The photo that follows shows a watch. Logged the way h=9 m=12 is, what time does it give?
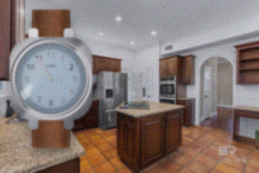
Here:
h=10 m=54
